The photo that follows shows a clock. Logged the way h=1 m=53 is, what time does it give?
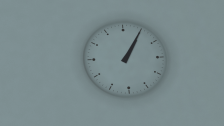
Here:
h=1 m=5
